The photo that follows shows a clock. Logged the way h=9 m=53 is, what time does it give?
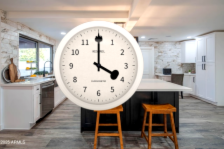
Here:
h=4 m=0
